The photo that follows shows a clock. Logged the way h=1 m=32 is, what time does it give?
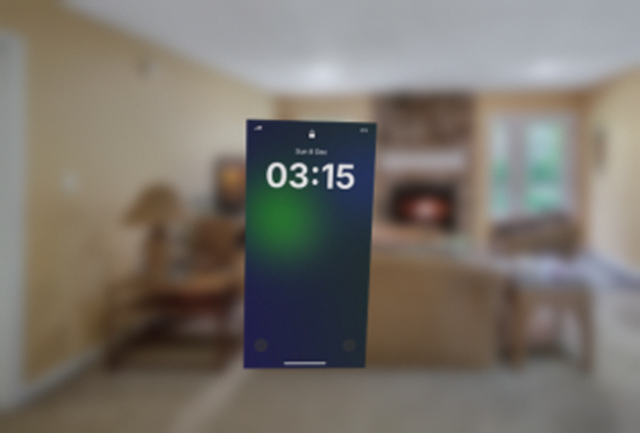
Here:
h=3 m=15
